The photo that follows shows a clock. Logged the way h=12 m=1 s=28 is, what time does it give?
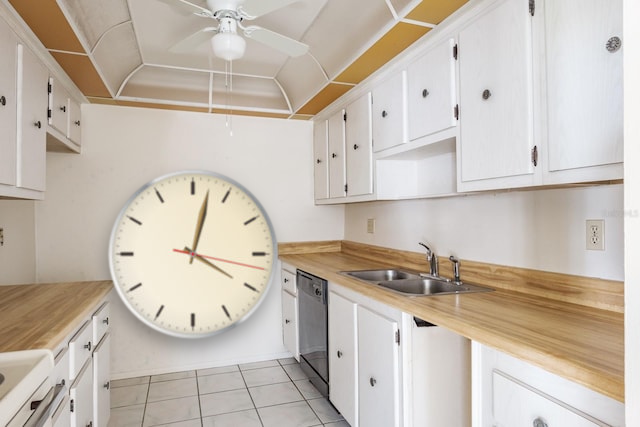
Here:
h=4 m=2 s=17
